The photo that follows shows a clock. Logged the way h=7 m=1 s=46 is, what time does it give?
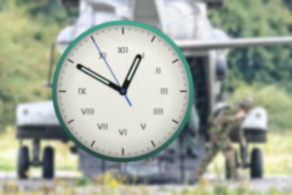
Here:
h=12 m=49 s=55
